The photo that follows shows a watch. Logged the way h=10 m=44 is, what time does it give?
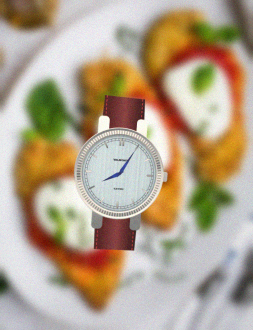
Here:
h=8 m=5
